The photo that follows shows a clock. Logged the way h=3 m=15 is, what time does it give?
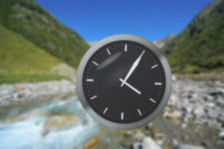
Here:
h=4 m=5
